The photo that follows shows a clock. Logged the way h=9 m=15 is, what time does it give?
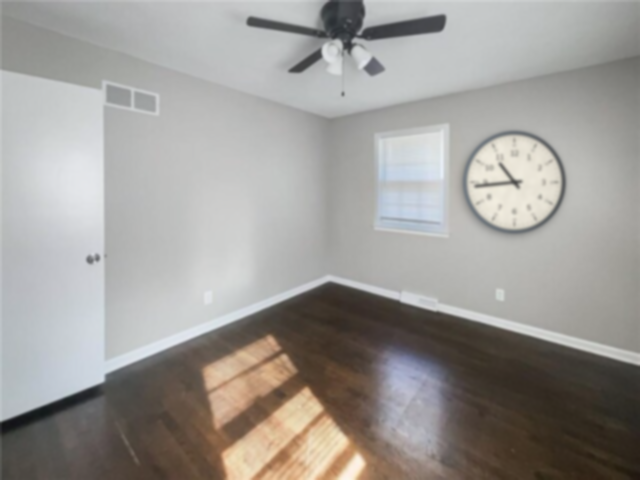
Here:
h=10 m=44
